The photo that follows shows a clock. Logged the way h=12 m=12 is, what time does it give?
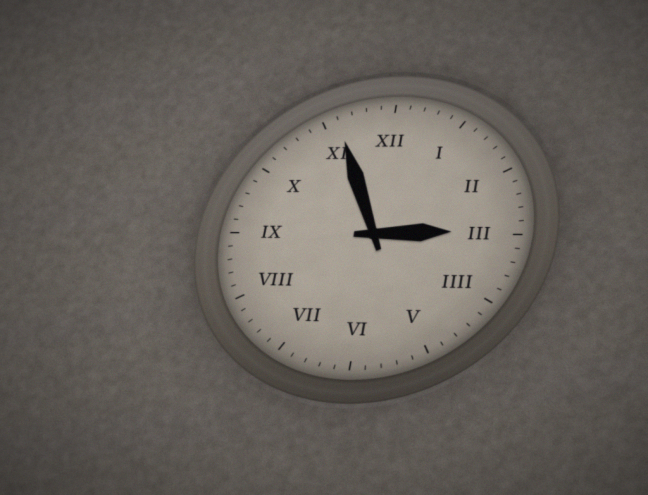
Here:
h=2 m=56
